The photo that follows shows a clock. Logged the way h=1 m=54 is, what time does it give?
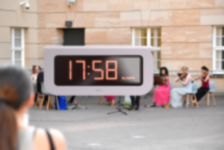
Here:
h=17 m=58
